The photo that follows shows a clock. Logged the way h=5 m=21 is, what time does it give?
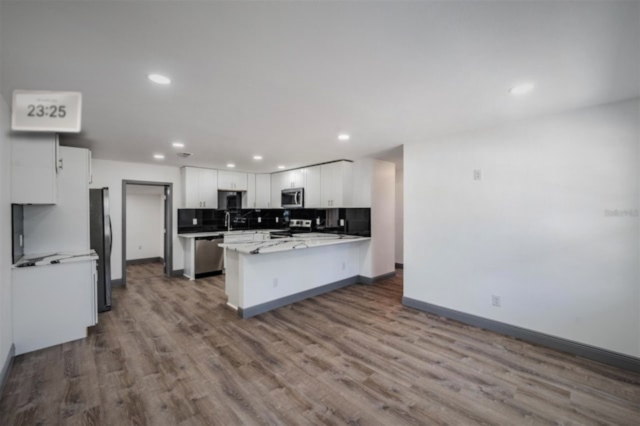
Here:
h=23 m=25
